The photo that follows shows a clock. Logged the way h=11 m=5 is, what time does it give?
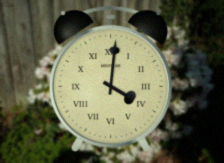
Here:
h=4 m=1
